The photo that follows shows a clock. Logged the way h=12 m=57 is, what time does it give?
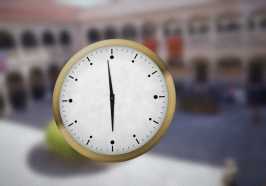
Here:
h=5 m=59
